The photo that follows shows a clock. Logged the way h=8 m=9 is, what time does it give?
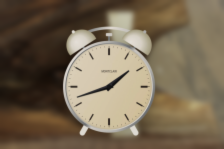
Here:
h=1 m=42
